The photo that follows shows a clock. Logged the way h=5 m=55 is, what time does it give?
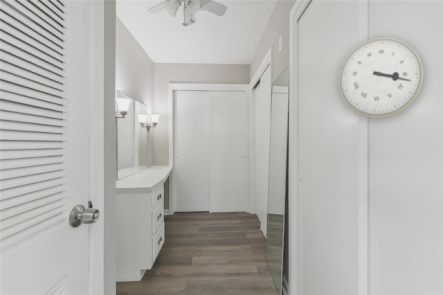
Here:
h=3 m=17
